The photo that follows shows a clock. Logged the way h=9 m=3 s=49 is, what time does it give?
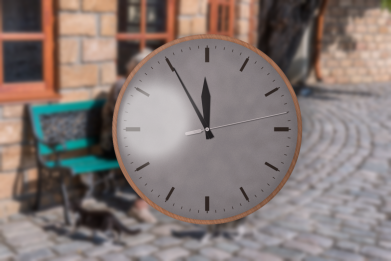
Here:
h=11 m=55 s=13
